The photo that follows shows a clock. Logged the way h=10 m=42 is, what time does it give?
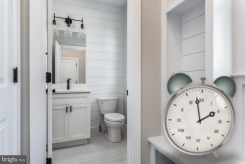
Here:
h=1 m=58
